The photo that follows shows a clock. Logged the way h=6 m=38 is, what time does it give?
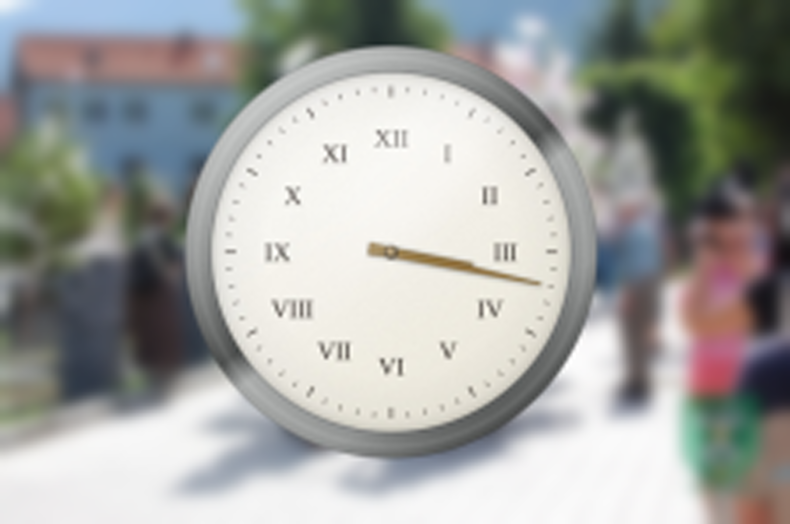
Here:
h=3 m=17
